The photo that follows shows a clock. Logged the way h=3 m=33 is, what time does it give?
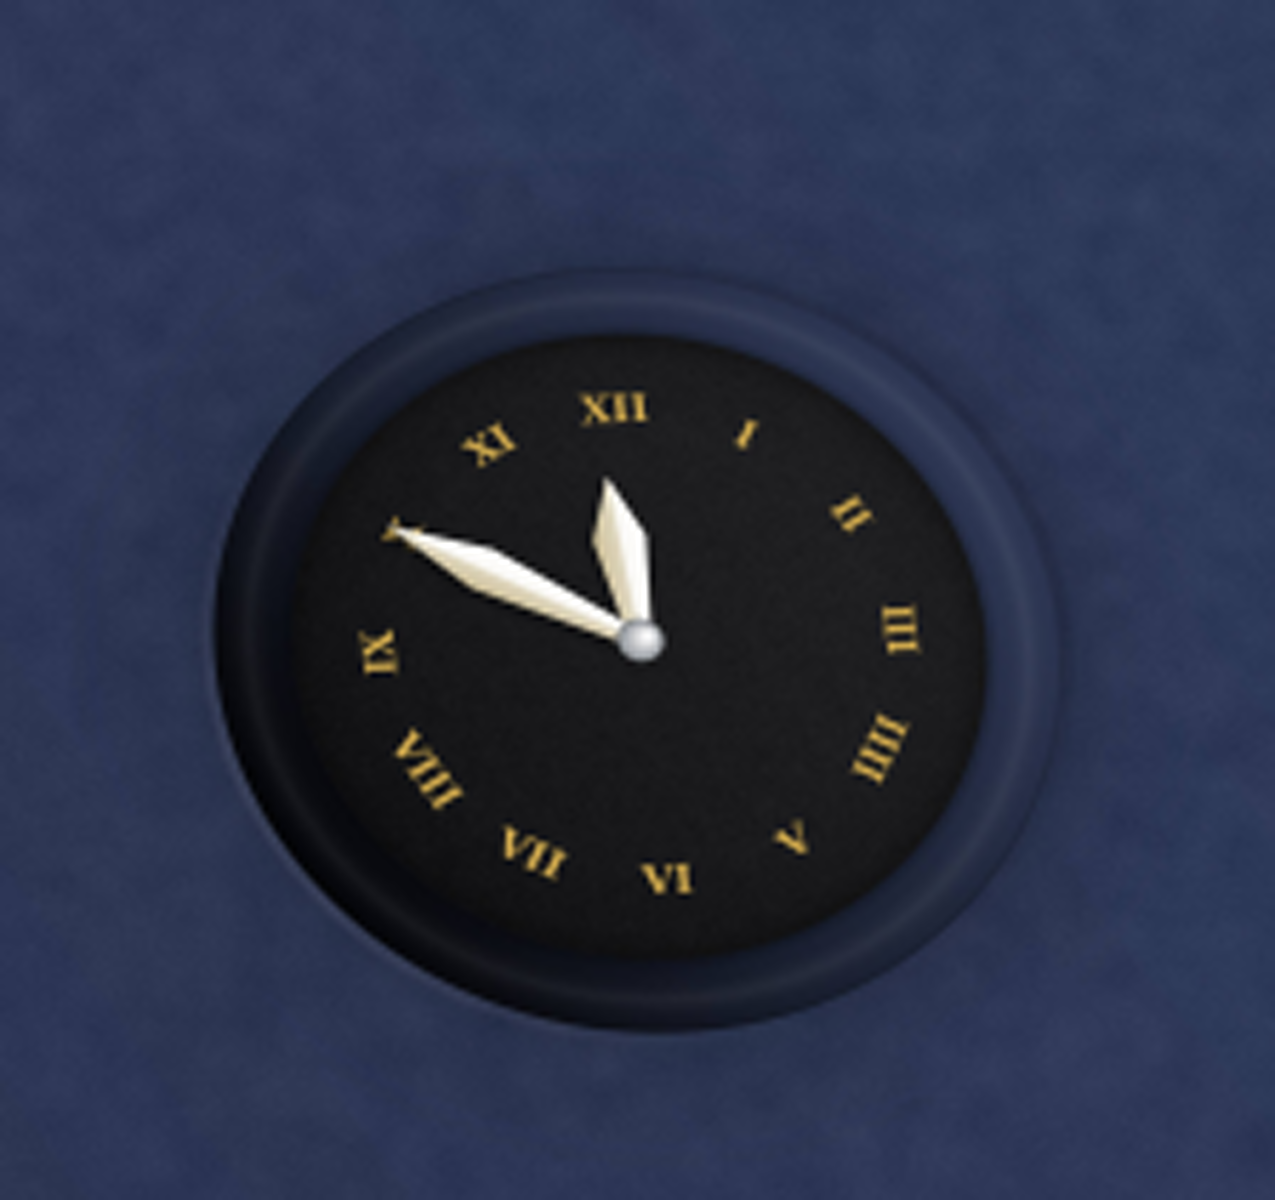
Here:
h=11 m=50
